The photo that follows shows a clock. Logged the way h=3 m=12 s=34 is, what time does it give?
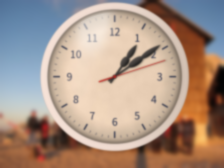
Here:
h=1 m=9 s=12
